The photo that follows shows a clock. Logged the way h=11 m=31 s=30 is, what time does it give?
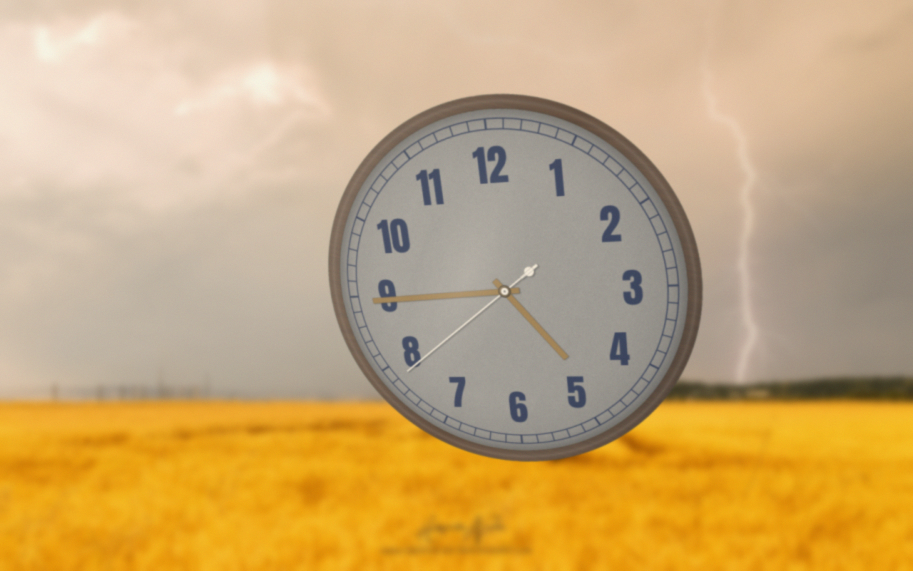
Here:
h=4 m=44 s=39
